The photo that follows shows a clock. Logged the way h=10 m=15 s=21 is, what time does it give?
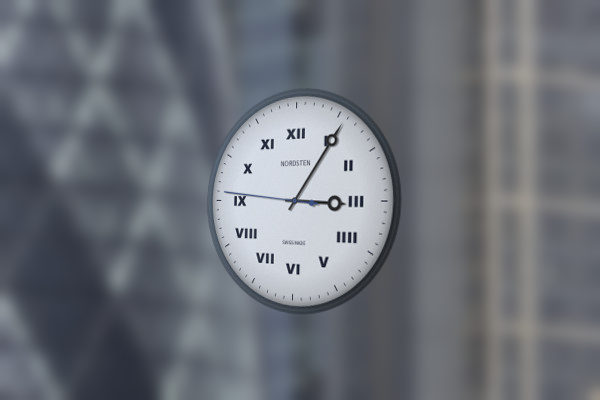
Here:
h=3 m=5 s=46
